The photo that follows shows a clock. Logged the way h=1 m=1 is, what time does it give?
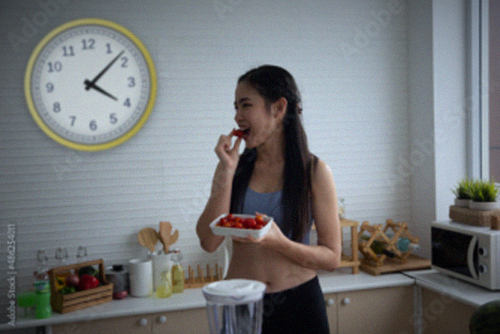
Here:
h=4 m=8
